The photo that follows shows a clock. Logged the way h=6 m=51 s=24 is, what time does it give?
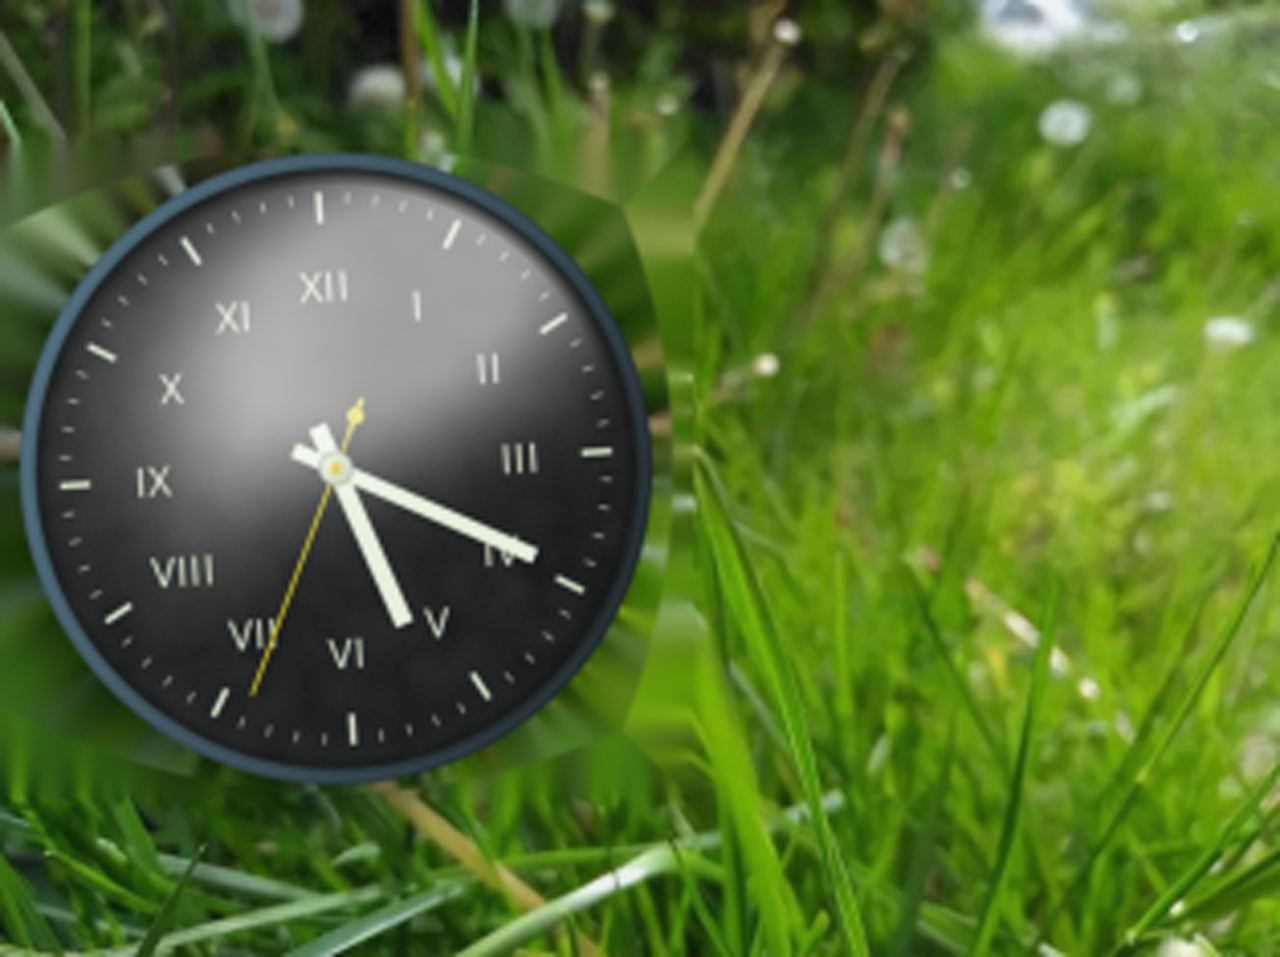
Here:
h=5 m=19 s=34
